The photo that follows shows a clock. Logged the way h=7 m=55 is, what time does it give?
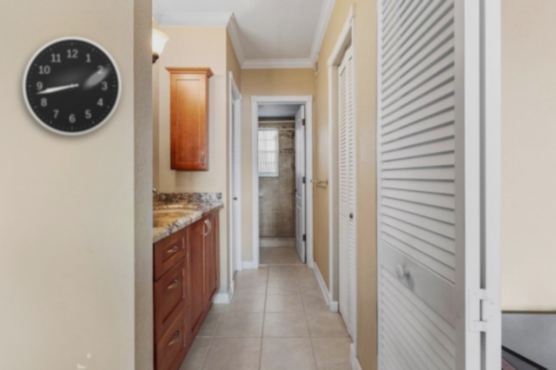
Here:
h=8 m=43
